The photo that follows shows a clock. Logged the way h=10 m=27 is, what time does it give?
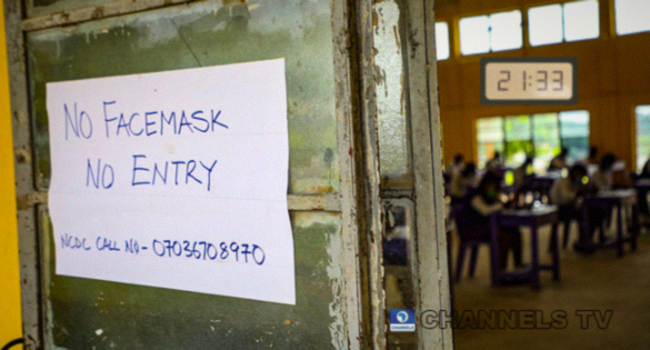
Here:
h=21 m=33
